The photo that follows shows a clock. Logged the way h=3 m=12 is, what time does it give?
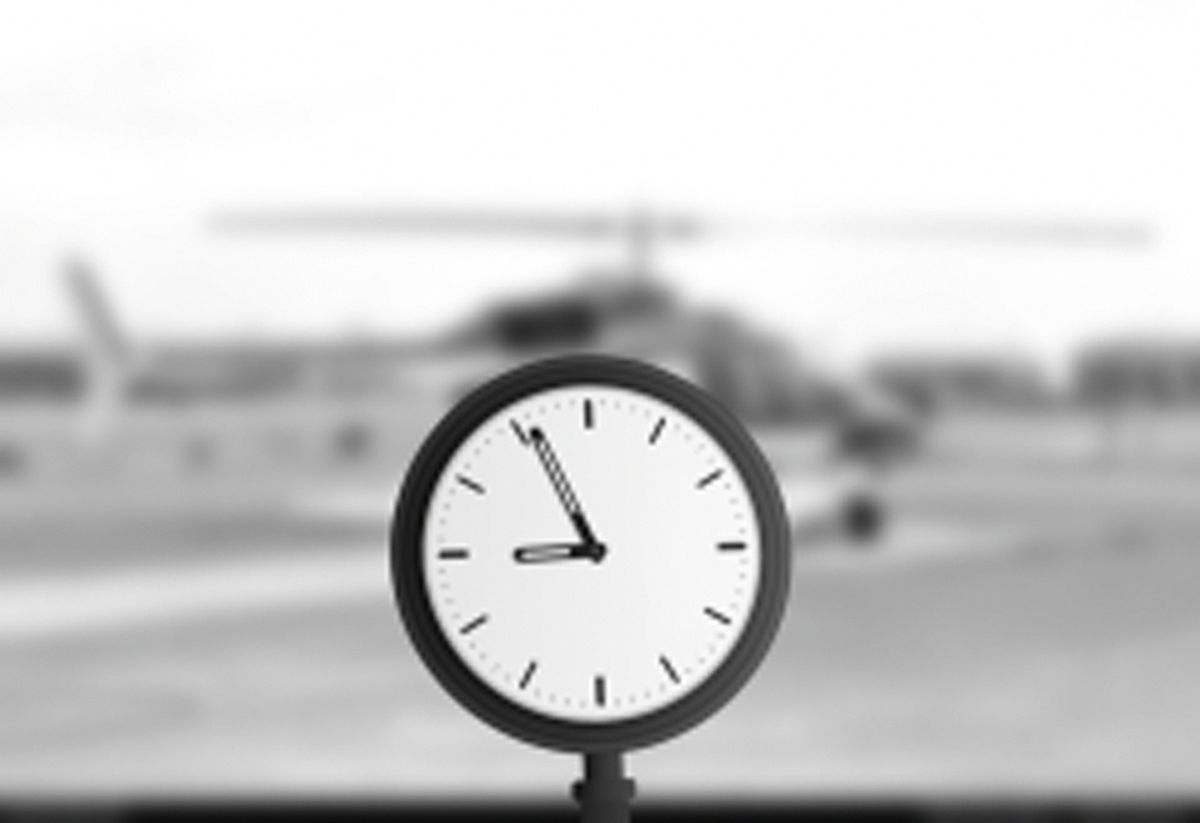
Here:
h=8 m=56
